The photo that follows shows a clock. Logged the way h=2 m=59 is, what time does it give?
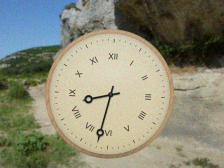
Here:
h=8 m=32
